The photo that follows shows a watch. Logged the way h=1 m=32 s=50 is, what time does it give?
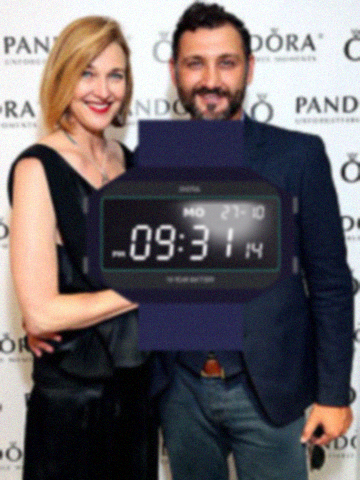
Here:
h=9 m=31 s=14
